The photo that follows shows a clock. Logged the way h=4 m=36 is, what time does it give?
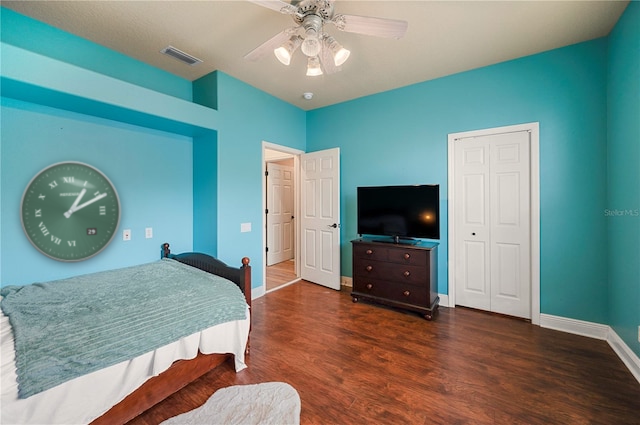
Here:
h=1 m=11
